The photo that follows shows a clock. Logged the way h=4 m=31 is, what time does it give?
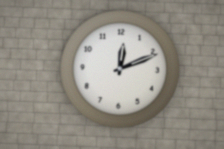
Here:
h=12 m=11
